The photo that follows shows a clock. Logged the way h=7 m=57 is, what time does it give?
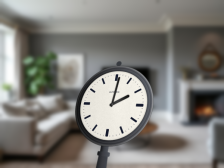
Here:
h=2 m=1
